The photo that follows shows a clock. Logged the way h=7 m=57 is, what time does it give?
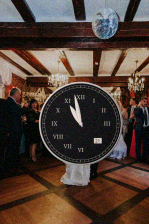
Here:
h=10 m=58
